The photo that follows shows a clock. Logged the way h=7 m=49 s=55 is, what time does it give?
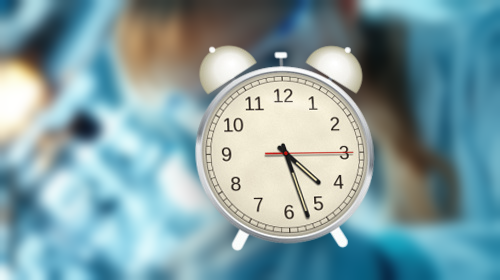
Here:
h=4 m=27 s=15
